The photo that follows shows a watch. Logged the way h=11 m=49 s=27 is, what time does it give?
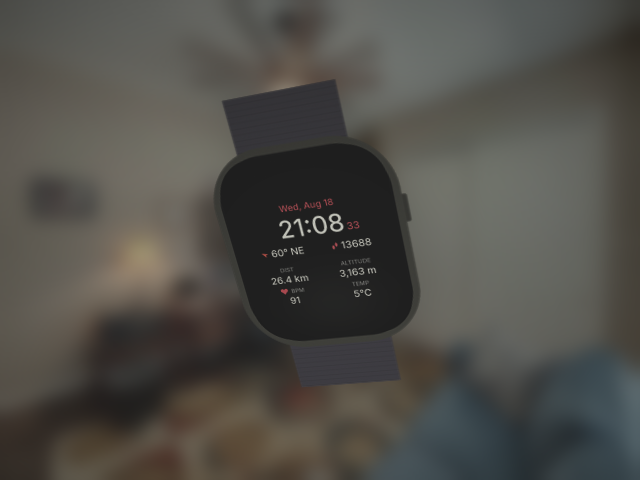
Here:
h=21 m=8 s=33
